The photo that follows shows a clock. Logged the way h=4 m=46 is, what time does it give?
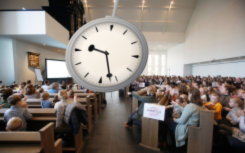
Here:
h=9 m=27
